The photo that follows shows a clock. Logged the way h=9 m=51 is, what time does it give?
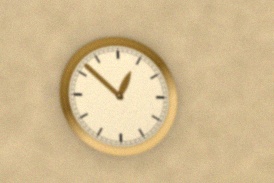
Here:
h=12 m=52
